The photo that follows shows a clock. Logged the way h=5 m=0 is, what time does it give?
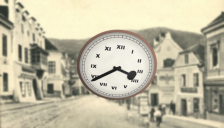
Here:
h=3 m=39
